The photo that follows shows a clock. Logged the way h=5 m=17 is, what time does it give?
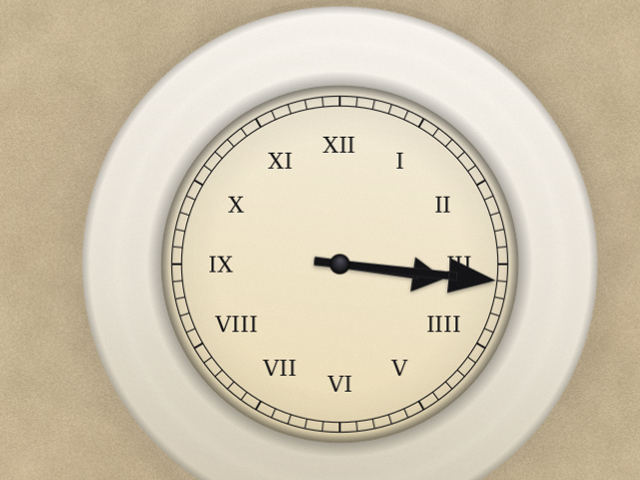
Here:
h=3 m=16
